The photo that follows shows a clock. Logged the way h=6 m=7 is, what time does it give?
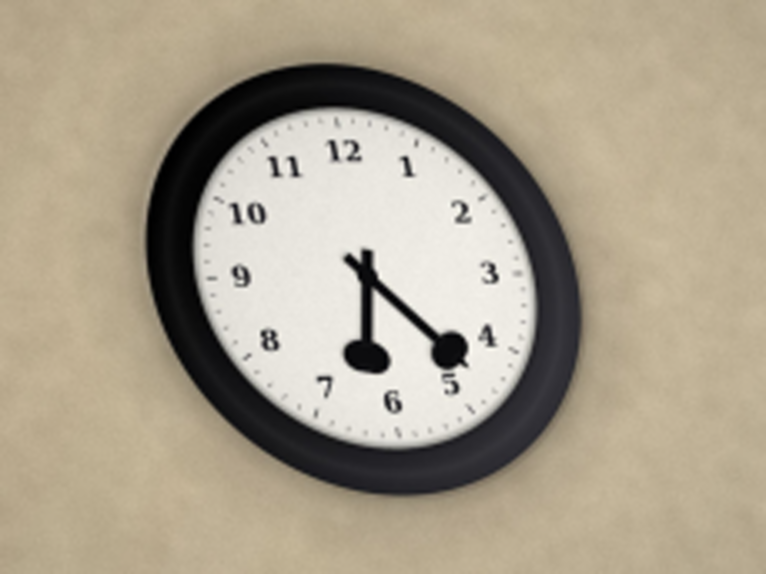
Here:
h=6 m=23
